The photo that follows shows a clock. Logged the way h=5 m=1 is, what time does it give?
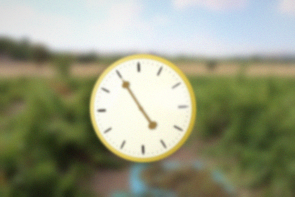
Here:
h=4 m=55
